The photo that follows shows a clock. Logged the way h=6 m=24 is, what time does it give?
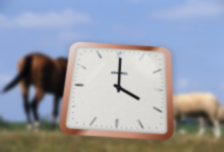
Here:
h=4 m=0
